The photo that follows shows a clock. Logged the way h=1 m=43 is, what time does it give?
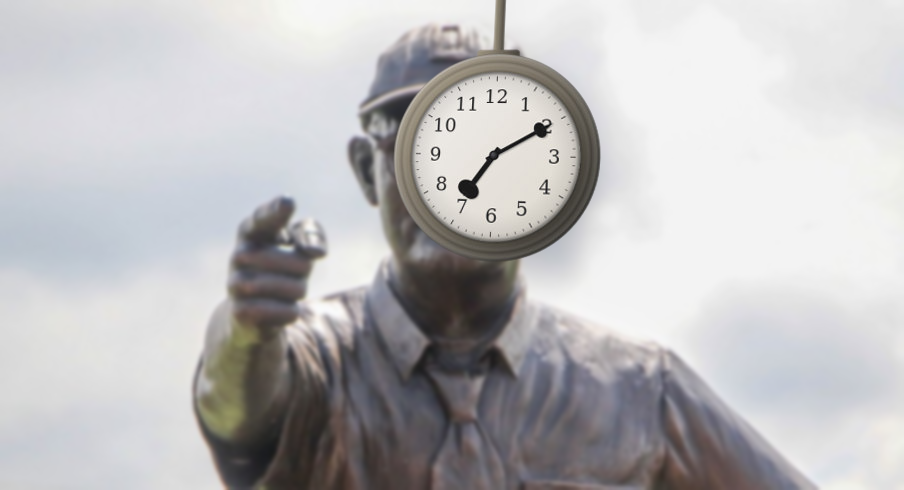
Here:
h=7 m=10
